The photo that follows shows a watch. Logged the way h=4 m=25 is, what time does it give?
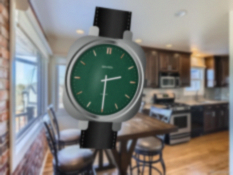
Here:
h=2 m=30
